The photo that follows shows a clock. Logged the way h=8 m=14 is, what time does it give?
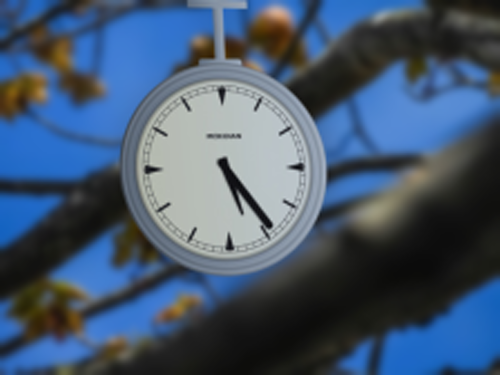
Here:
h=5 m=24
